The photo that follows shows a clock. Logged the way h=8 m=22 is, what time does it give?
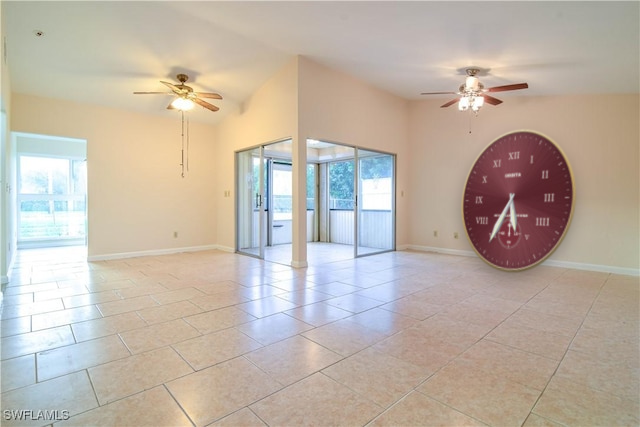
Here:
h=5 m=35
